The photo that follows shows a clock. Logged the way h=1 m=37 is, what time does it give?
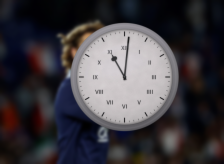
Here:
h=11 m=1
